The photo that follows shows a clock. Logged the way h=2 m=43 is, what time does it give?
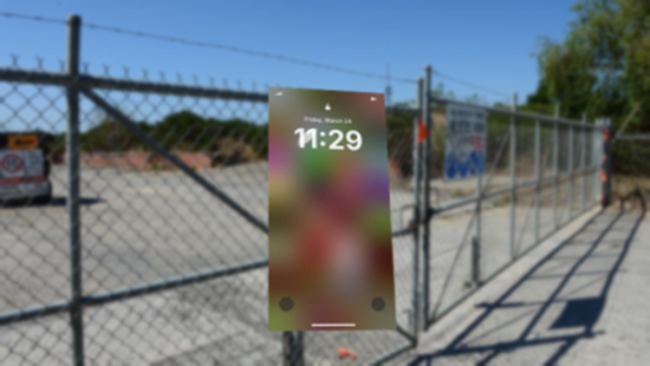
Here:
h=11 m=29
